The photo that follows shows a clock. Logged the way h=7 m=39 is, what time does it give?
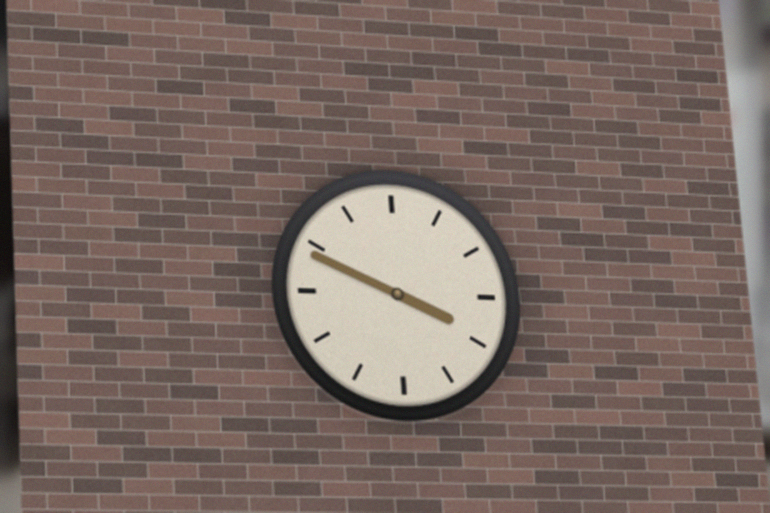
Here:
h=3 m=49
